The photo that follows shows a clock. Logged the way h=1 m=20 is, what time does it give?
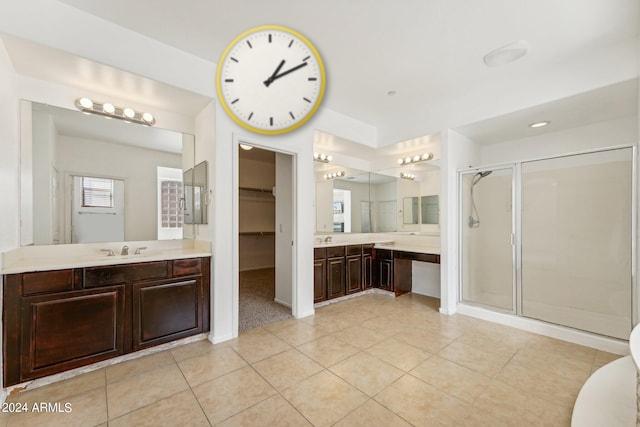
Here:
h=1 m=11
